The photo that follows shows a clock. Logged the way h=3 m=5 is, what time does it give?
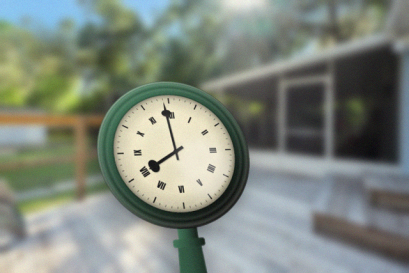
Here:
h=7 m=59
